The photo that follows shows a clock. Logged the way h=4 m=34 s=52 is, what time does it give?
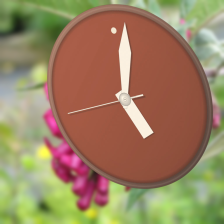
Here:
h=5 m=1 s=43
